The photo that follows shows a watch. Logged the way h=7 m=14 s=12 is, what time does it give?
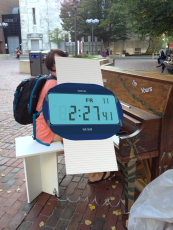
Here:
h=2 m=27 s=41
